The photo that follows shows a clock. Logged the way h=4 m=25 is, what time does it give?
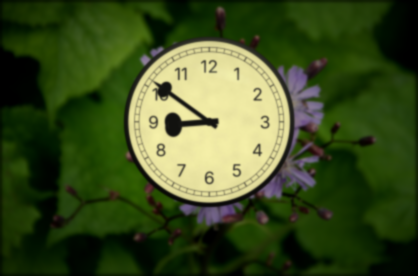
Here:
h=8 m=51
